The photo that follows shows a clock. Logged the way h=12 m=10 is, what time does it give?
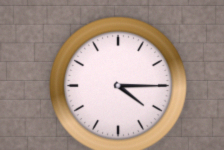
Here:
h=4 m=15
